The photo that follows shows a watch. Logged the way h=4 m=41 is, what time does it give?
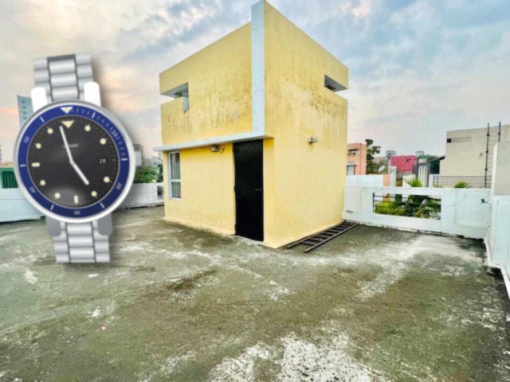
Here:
h=4 m=58
